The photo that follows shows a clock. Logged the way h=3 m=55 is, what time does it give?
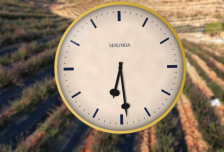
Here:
h=6 m=29
